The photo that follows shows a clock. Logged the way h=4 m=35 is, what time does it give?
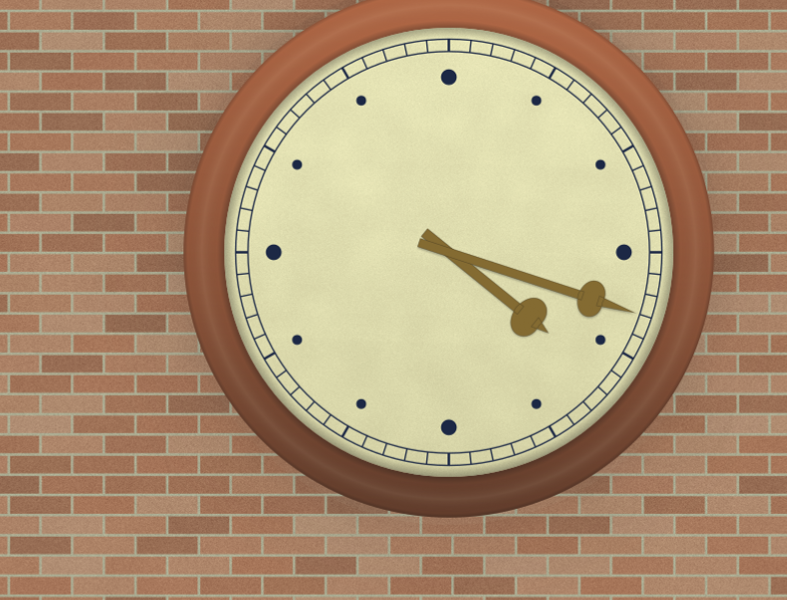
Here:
h=4 m=18
